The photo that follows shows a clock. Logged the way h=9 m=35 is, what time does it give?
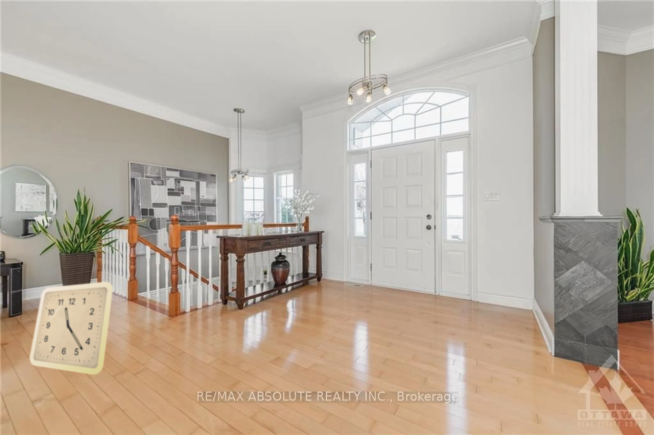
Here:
h=11 m=23
